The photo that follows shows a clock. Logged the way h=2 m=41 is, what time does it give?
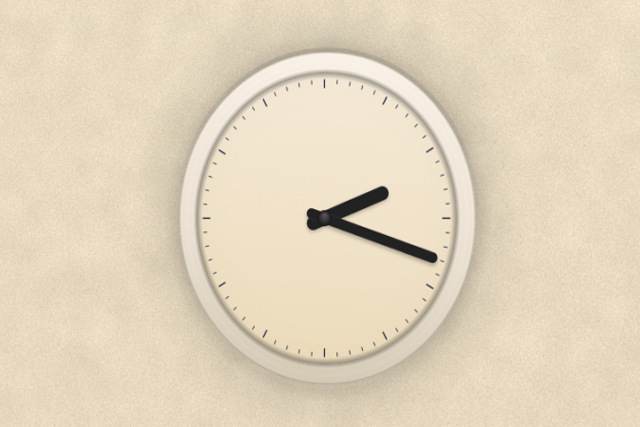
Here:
h=2 m=18
